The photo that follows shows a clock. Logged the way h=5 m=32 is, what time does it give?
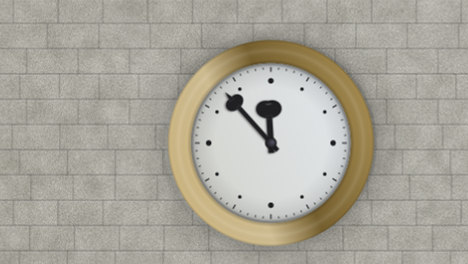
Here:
h=11 m=53
